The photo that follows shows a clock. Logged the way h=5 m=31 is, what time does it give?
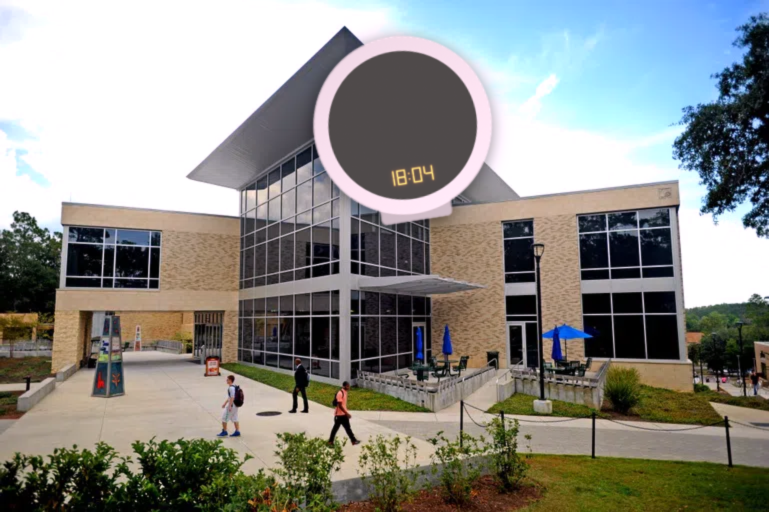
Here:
h=18 m=4
